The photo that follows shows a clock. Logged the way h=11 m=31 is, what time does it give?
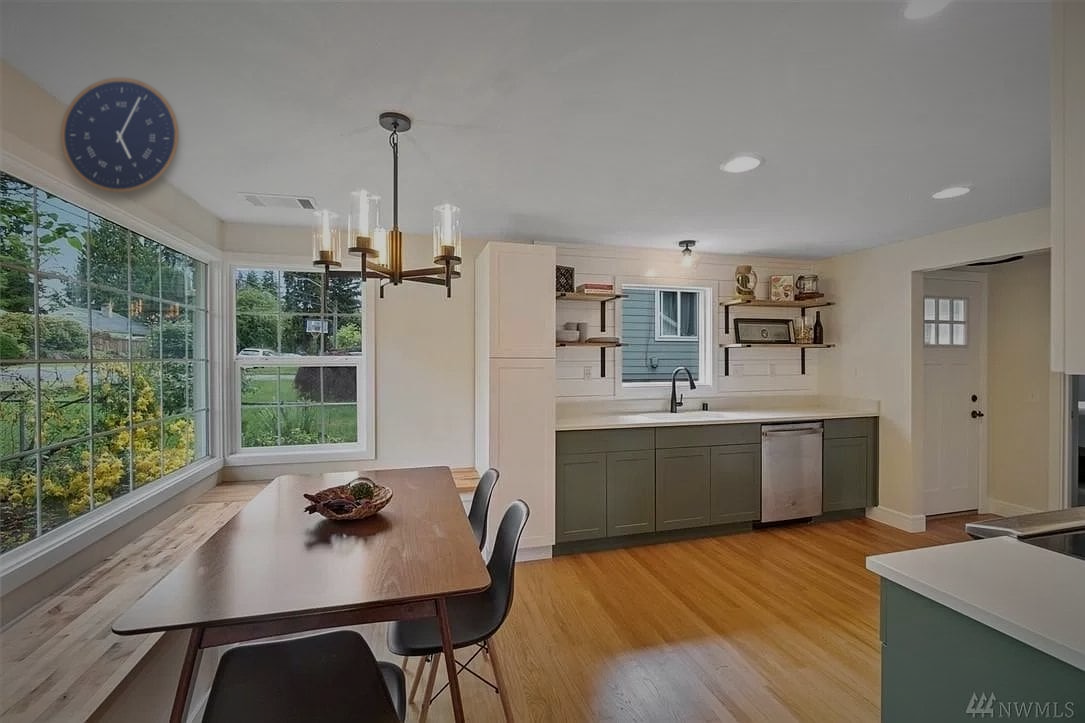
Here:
h=5 m=4
